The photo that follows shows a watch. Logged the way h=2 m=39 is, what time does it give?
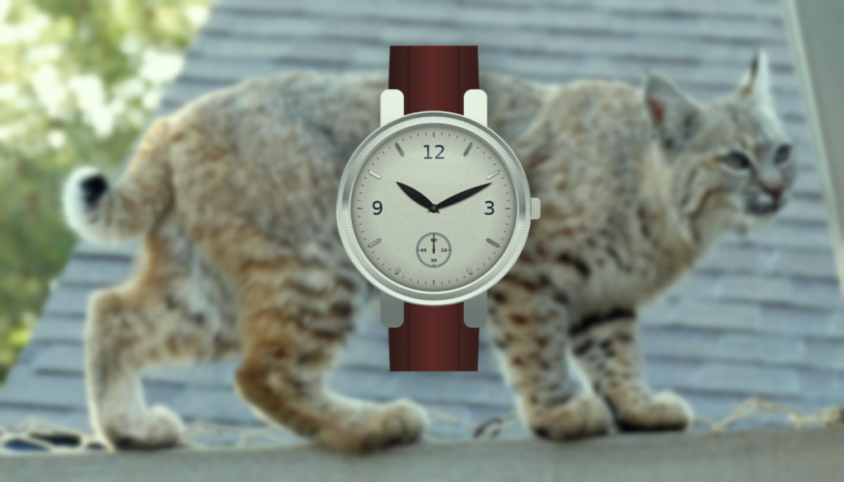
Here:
h=10 m=11
